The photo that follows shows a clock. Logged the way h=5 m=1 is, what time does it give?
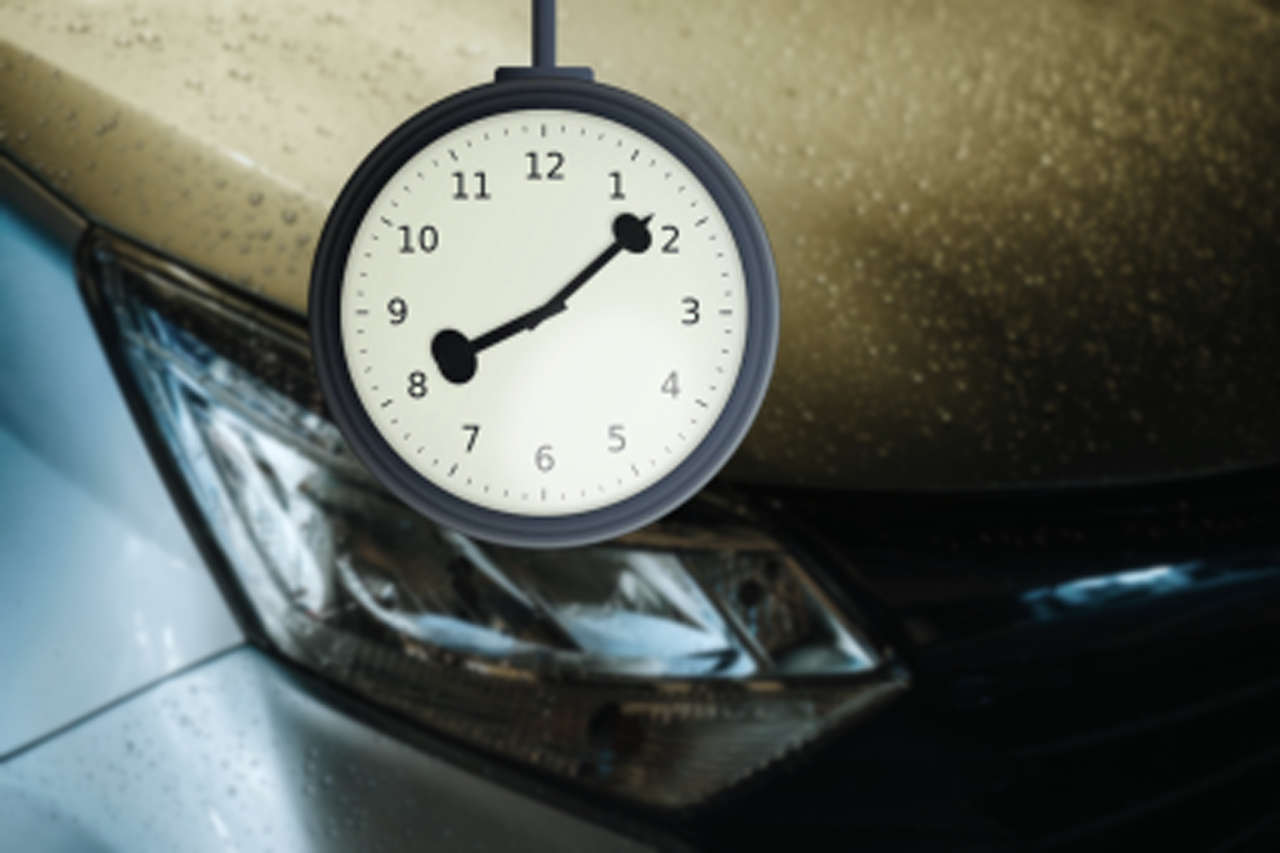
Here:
h=8 m=8
